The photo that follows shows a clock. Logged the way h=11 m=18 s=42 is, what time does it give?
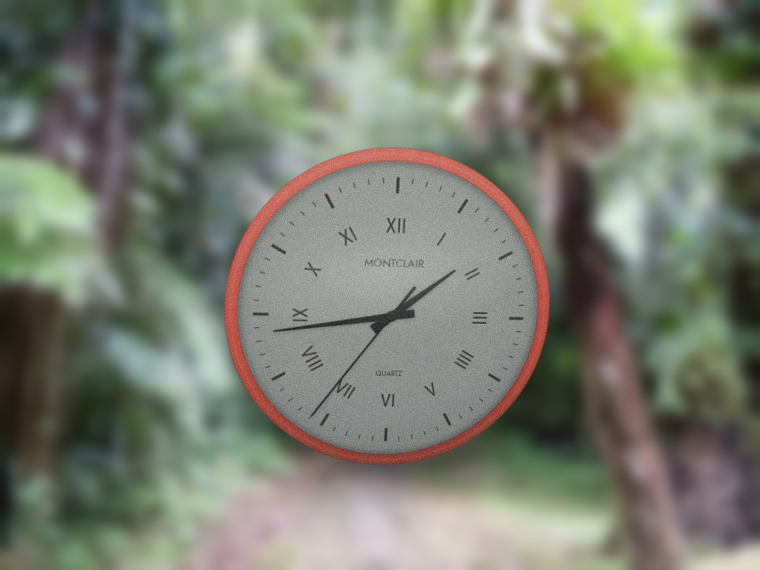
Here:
h=1 m=43 s=36
